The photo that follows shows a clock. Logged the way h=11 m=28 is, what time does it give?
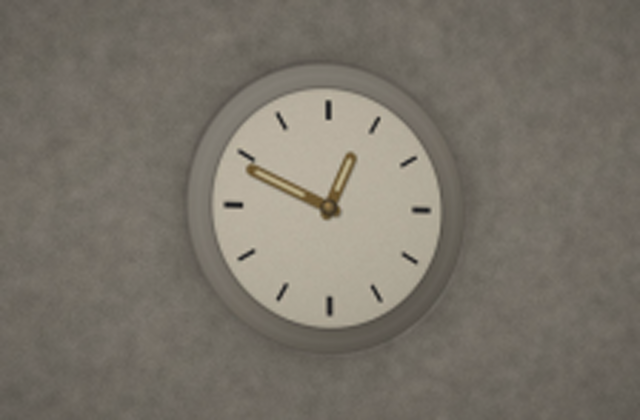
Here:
h=12 m=49
